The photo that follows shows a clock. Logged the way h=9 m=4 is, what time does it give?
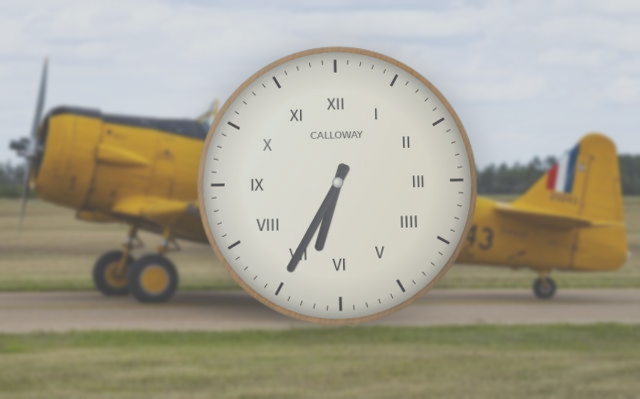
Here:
h=6 m=35
